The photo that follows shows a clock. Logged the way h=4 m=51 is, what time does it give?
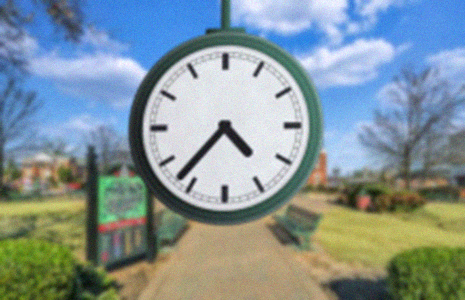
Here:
h=4 m=37
